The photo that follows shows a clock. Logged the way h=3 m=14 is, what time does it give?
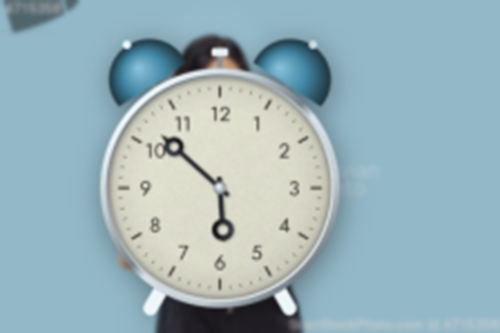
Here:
h=5 m=52
